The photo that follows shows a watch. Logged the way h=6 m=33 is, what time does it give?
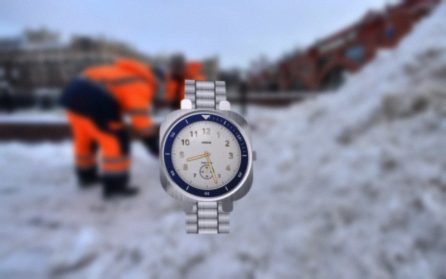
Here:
h=8 m=27
